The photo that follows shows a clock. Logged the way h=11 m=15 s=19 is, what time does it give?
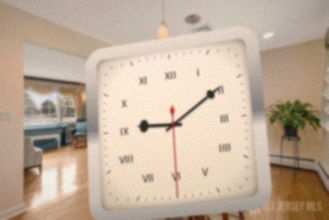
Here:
h=9 m=9 s=30
